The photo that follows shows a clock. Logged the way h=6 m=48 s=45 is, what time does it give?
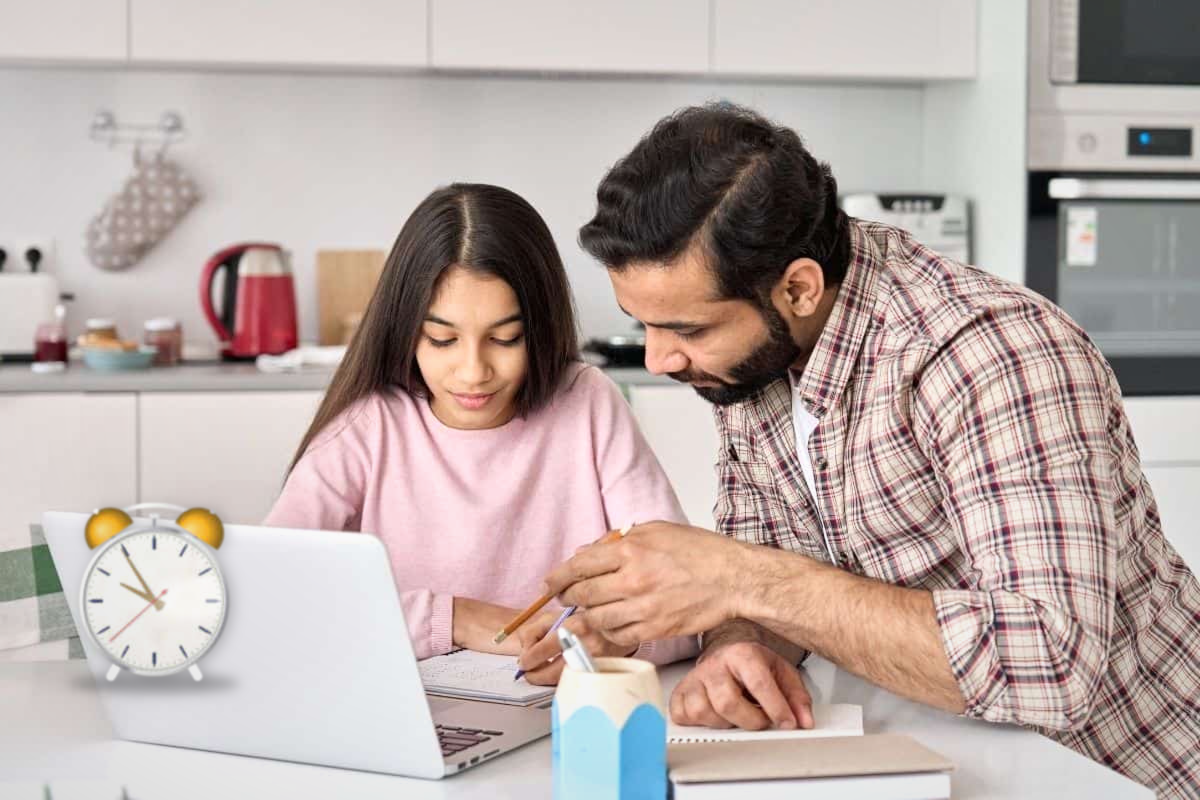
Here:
h=9 m=54 s=38
